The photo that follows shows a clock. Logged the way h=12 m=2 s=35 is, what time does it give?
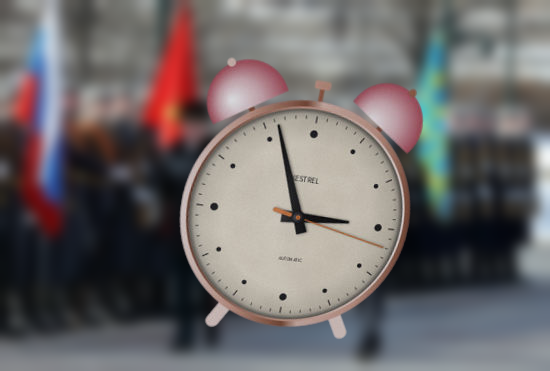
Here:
h=2 m=56 s=17
